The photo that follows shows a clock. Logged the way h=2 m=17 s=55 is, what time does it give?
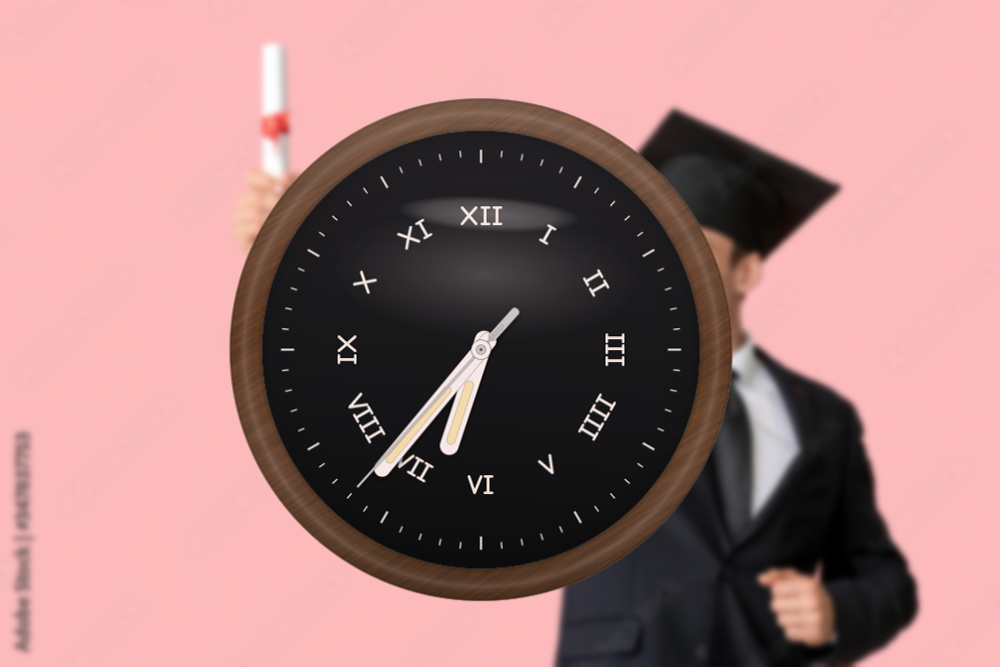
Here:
h=6 m=36 s=37
